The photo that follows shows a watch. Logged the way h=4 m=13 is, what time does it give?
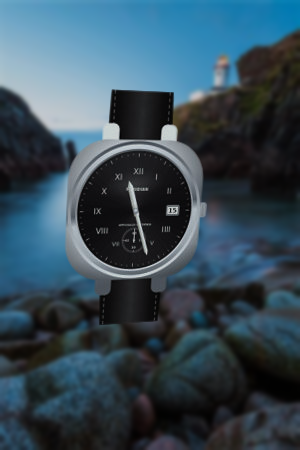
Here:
h=11 m=27
